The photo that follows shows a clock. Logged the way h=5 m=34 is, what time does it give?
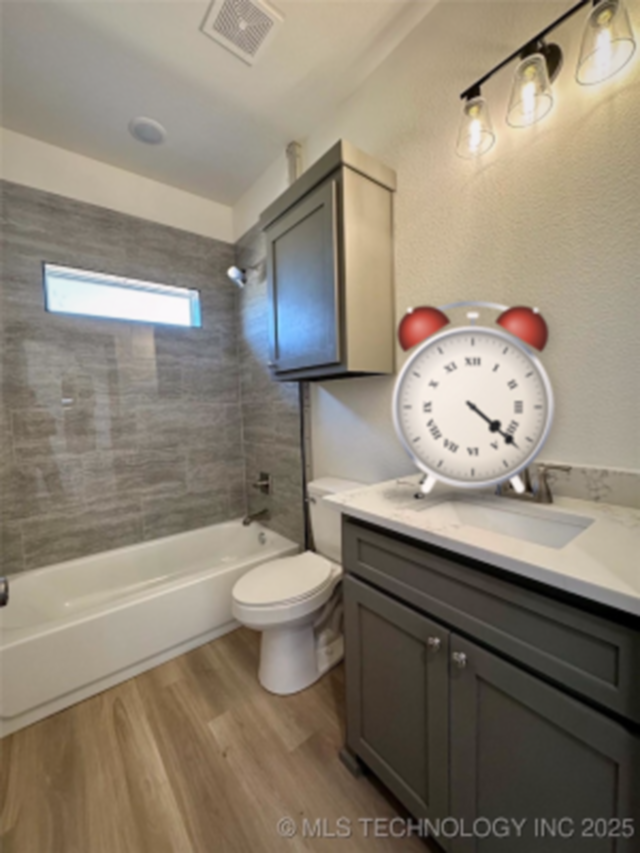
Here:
h=4 m=22
